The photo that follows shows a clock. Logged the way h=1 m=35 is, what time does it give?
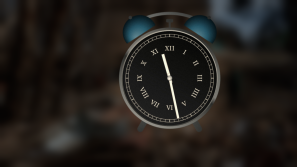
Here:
h=11 m=28
